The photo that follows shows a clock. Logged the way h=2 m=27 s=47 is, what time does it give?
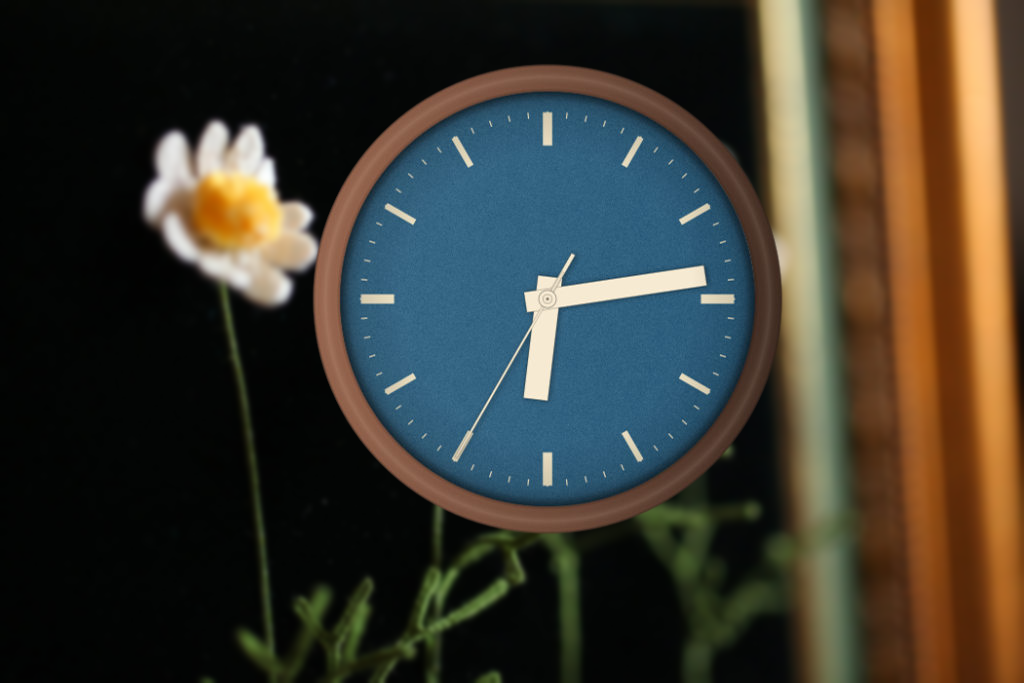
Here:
h=6 m=13 s=35
